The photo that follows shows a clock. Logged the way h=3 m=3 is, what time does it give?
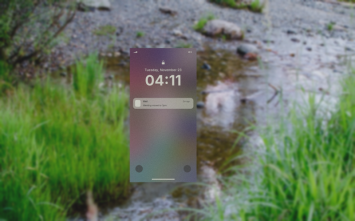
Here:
h=4 m=11
